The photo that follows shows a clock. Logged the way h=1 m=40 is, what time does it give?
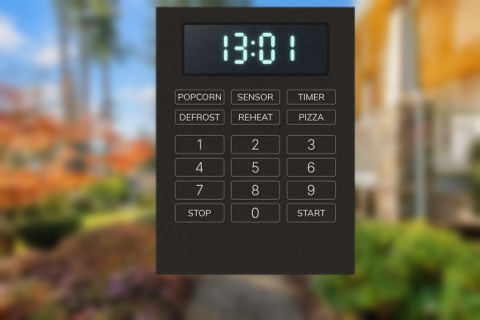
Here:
h=13 m=1
